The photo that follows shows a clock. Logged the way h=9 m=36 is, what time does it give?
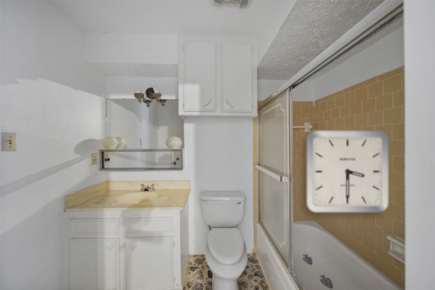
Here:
h=3 m=30
